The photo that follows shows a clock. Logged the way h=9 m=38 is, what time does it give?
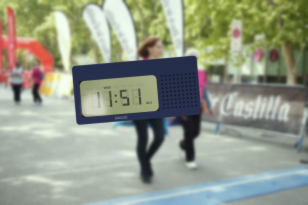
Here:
h=11 m=51
